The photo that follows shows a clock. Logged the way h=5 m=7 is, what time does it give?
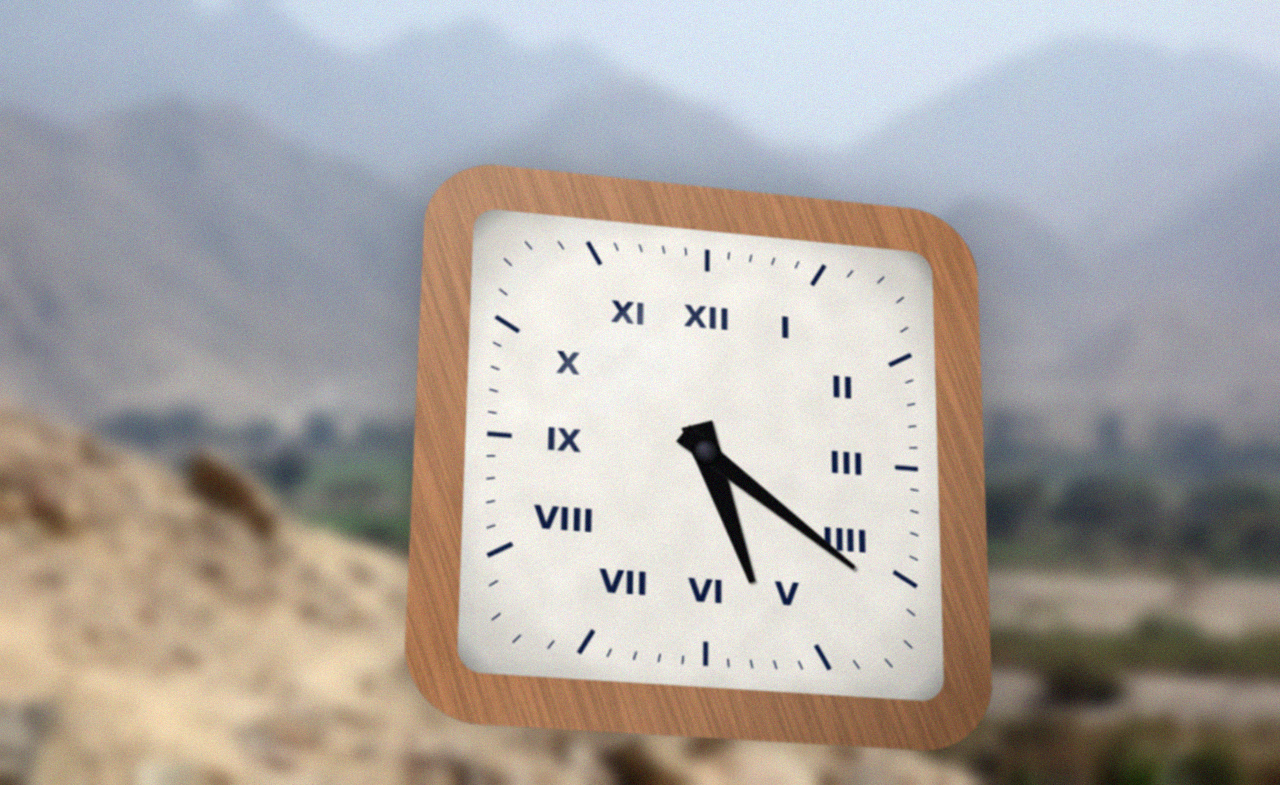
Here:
h=5 m=21
